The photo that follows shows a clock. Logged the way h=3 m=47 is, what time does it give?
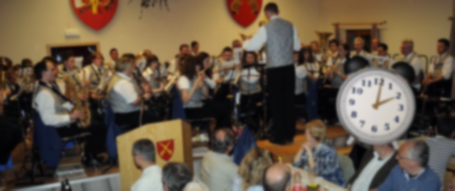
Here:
h=2 m=1
